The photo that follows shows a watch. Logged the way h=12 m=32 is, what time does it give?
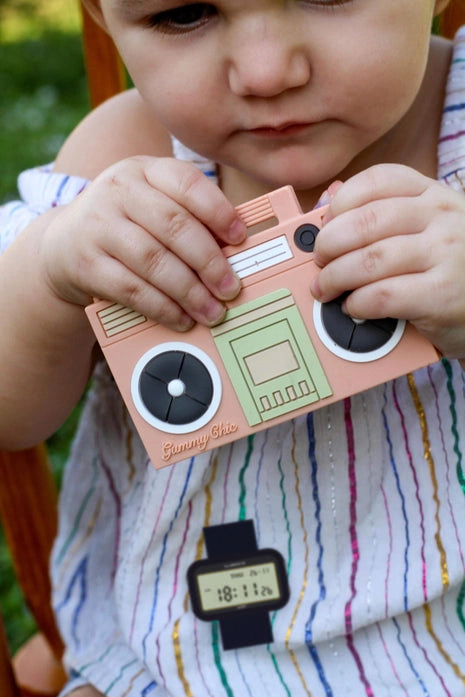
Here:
h=18 m=11
